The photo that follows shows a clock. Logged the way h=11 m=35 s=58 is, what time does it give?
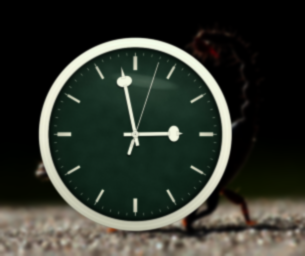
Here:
h=2 m=58 s=3
